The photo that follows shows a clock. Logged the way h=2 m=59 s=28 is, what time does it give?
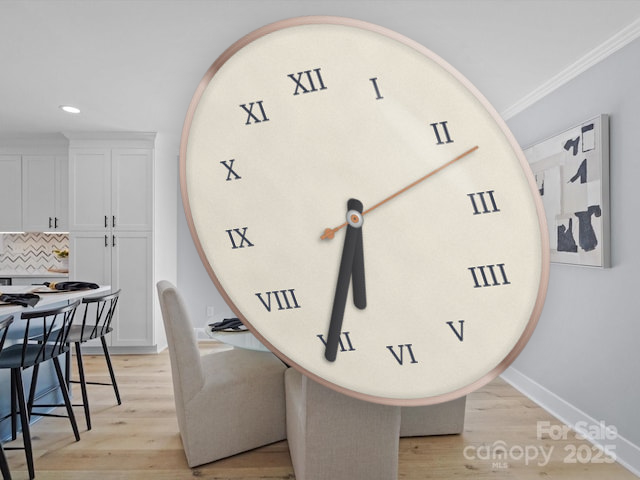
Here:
h=6 m=35 s=12
